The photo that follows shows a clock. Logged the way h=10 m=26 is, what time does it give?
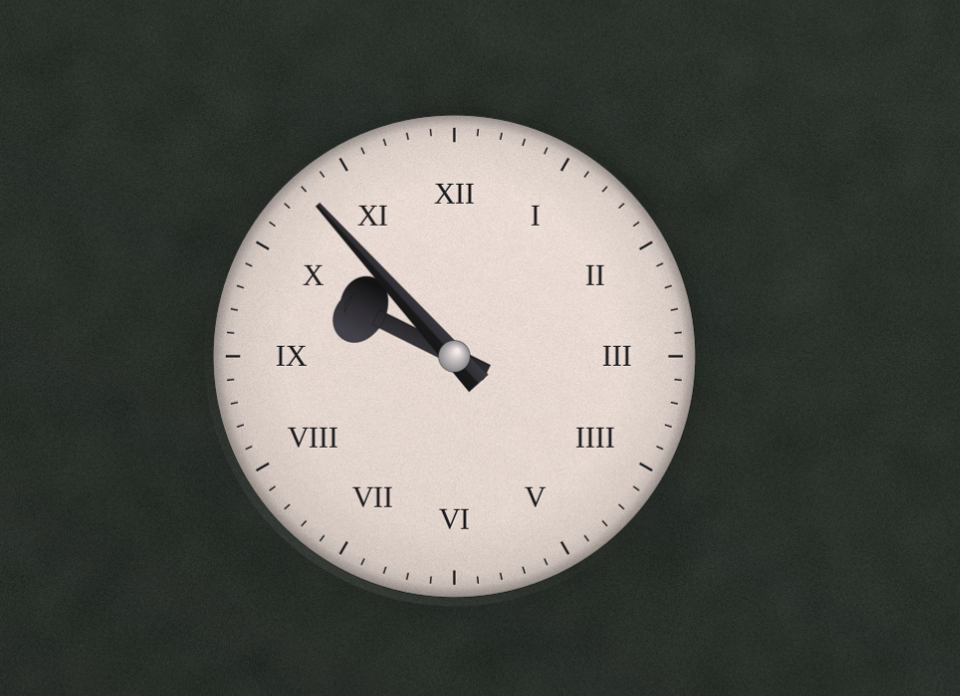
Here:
h=9 m=53
